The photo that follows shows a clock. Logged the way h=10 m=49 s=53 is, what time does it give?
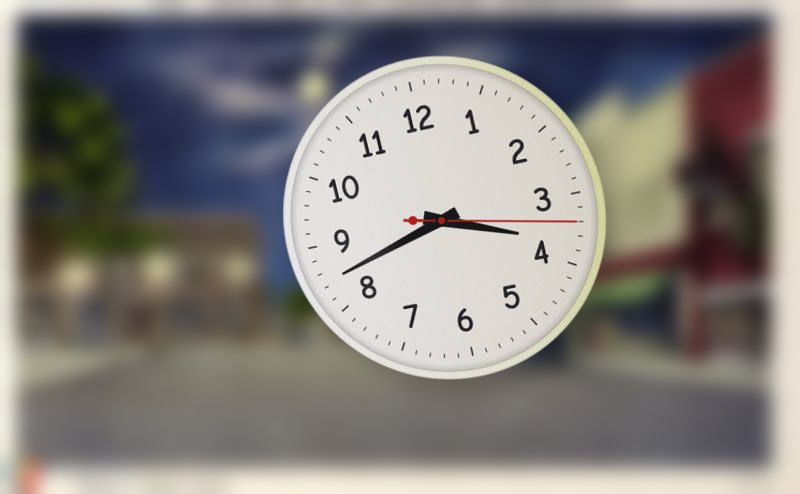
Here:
h=3 m=42 s=17
